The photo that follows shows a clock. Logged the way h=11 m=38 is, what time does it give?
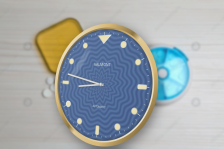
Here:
h=8 m=47
